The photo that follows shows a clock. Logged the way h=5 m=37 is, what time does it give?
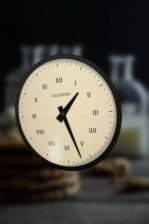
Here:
h=1 m=27
